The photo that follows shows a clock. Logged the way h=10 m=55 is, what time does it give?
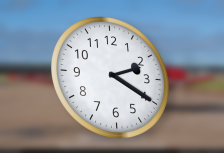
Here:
h=2 m=20
